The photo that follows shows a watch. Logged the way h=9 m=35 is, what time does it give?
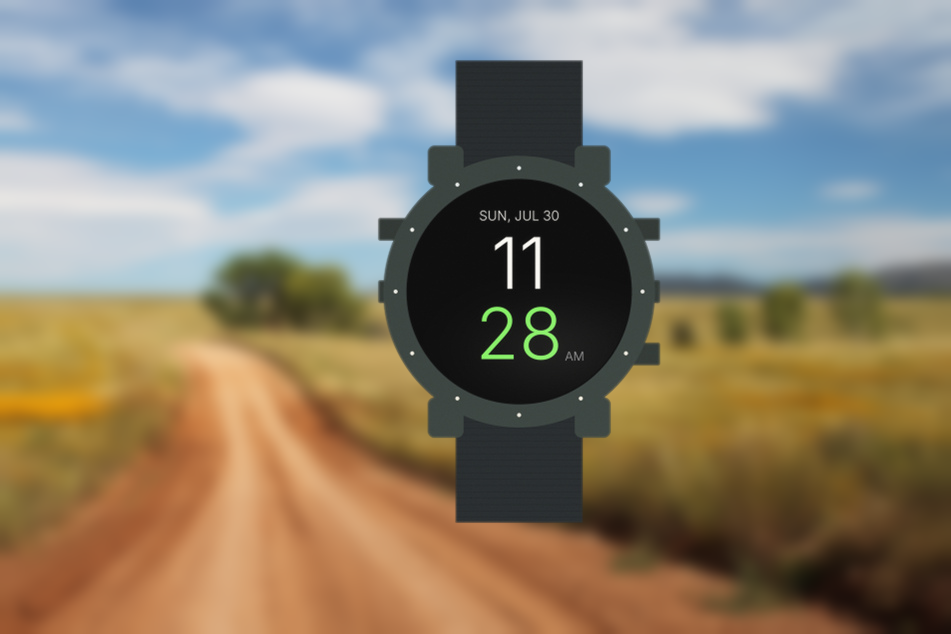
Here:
h=11 m=28
